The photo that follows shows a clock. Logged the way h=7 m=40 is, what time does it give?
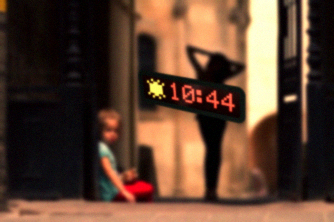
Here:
h=10 m=44
